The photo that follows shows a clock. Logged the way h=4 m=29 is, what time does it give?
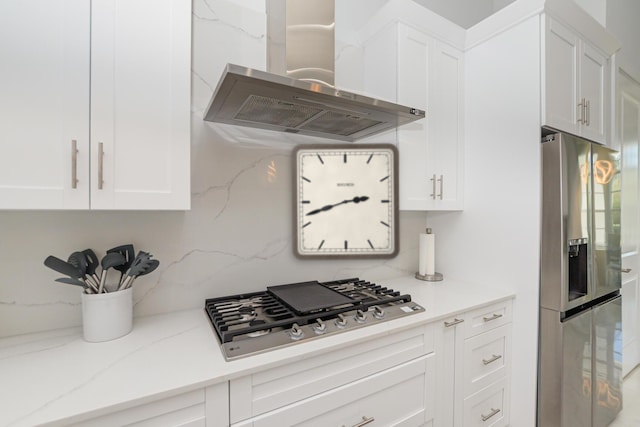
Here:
h=2 m=42
